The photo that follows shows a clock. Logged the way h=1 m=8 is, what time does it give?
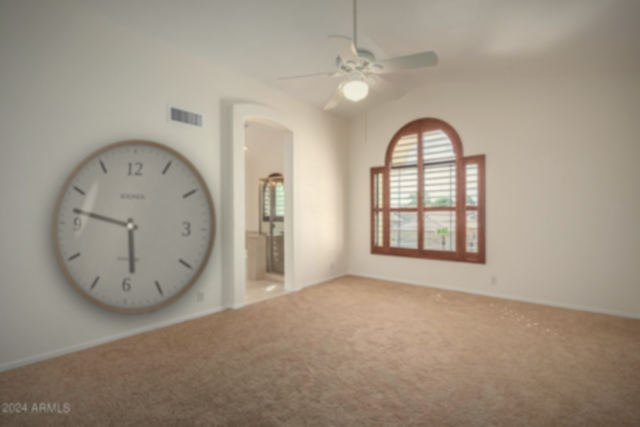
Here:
h=5 m=47
